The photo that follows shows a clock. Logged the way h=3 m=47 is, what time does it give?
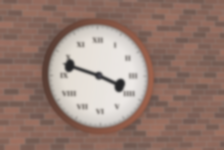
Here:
h=3 m=48
